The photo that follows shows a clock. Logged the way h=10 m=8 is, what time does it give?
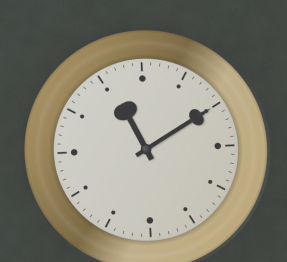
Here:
h=11 m=10
